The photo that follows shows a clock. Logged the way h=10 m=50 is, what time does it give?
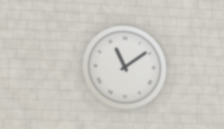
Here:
h=11 m=9
